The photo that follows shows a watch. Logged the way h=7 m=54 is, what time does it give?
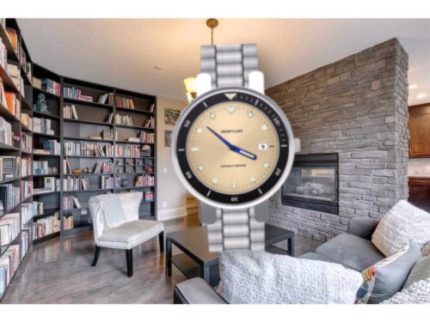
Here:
h=3 m=52
